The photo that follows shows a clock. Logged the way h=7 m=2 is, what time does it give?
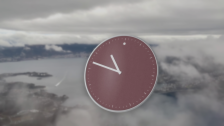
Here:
h=10 m=47
